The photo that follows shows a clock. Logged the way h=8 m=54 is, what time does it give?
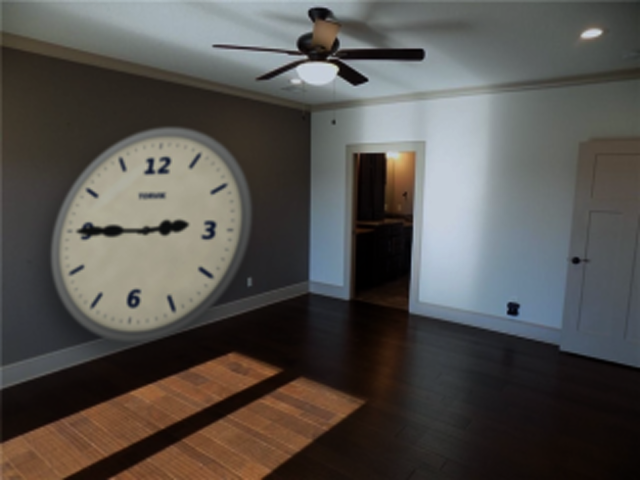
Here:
h=2 m=45
